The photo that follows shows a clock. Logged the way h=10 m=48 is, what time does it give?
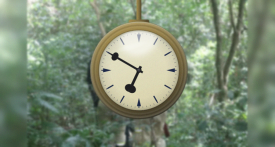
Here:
h=6 m=50
